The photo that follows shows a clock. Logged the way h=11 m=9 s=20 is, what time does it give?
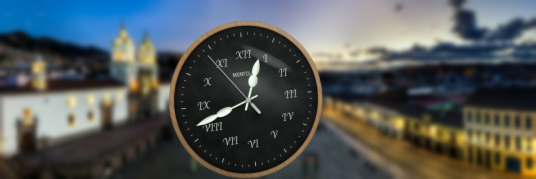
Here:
h=12 m=41 s=54
